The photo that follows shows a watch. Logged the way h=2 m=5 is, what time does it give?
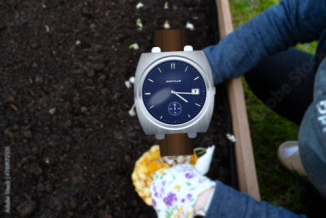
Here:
h=4 m=16
